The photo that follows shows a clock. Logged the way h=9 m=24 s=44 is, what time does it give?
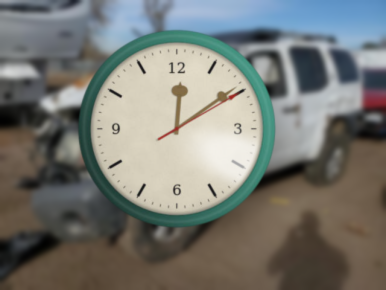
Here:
h=12 m=9 s=10
